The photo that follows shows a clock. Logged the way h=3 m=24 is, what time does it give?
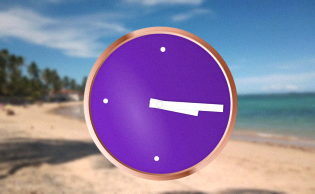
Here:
h=3 m=15
